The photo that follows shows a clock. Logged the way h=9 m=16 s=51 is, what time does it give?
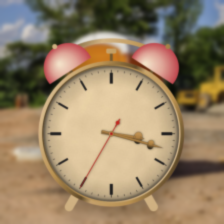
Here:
h=3 m=17 s=35
